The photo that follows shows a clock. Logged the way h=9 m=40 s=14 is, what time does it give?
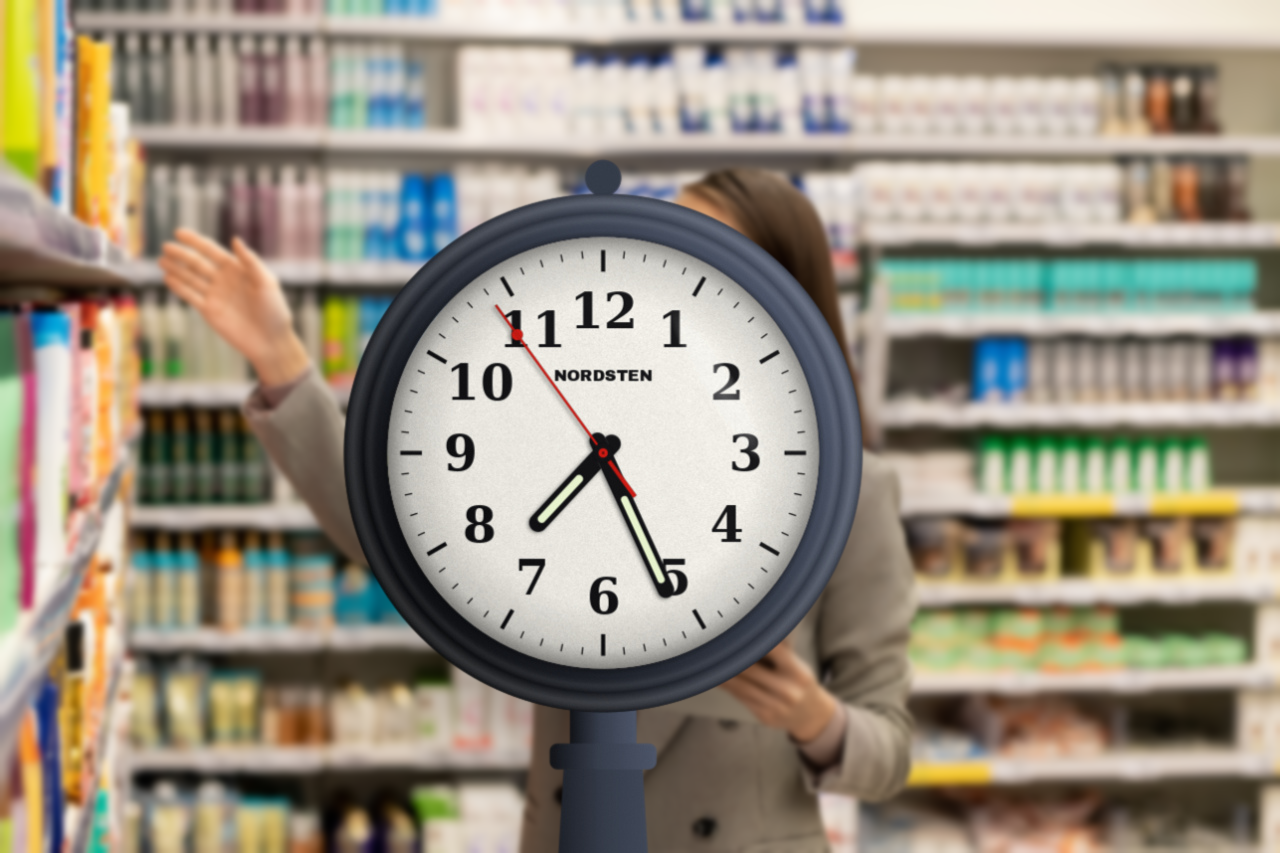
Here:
h=7 m=25 s=54
